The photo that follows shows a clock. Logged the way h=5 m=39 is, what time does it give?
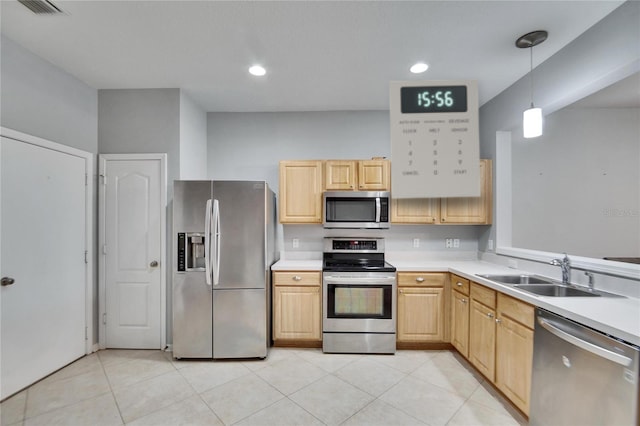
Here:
h=15 m=56
